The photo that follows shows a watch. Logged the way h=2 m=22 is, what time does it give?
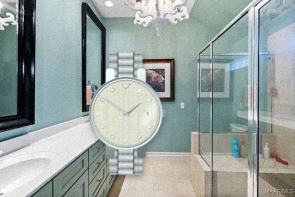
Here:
h=1 m=51
